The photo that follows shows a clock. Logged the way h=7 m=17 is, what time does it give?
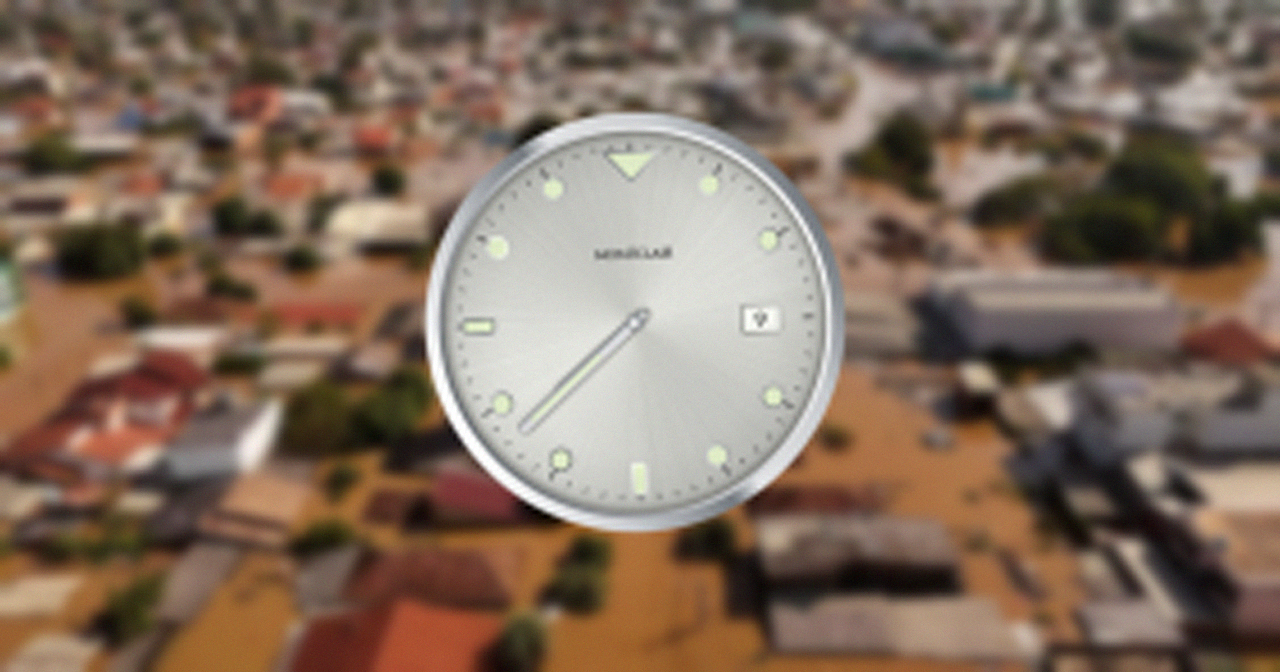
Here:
h=7 m=38
